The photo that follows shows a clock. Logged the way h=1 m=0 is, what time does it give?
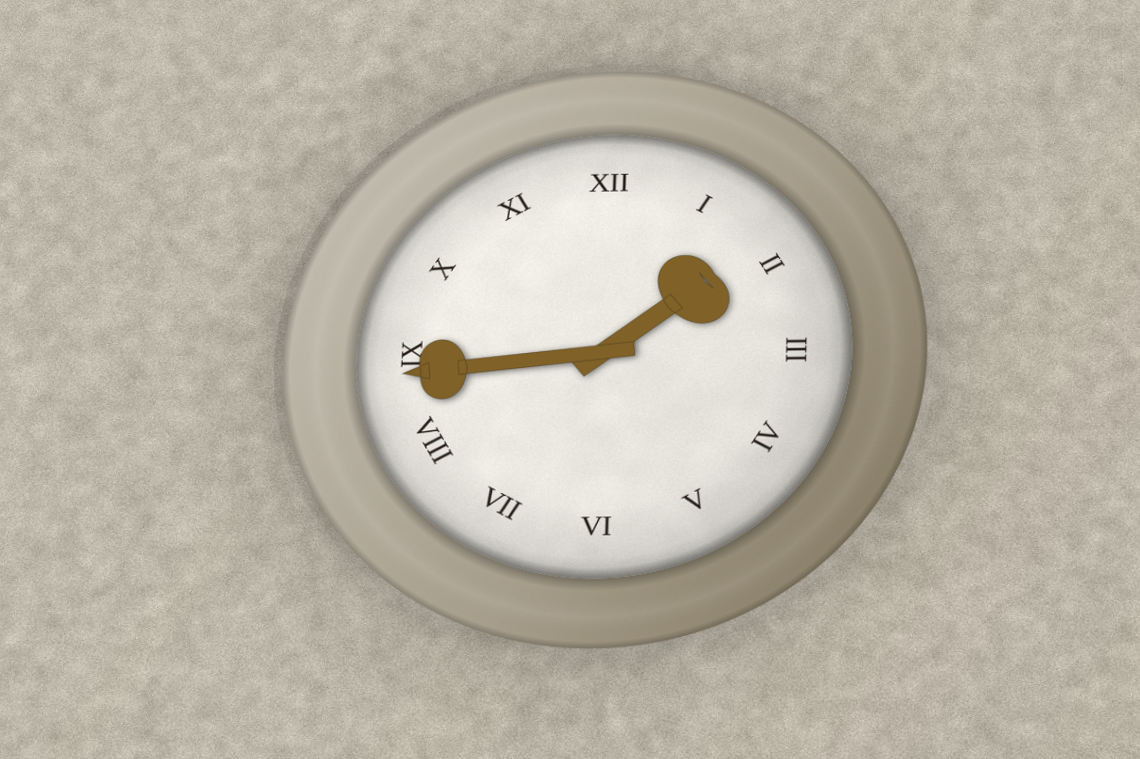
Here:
h=1 m=44
